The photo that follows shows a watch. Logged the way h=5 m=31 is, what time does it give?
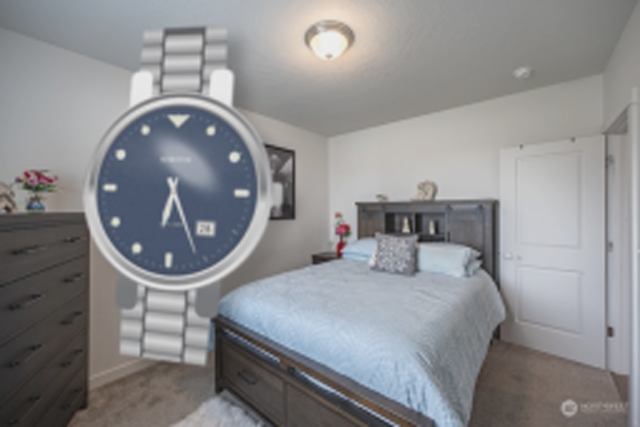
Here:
h=6 m=26
